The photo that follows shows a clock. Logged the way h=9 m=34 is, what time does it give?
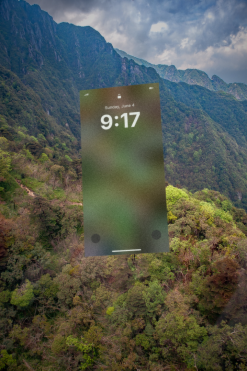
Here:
h=9 m=17
